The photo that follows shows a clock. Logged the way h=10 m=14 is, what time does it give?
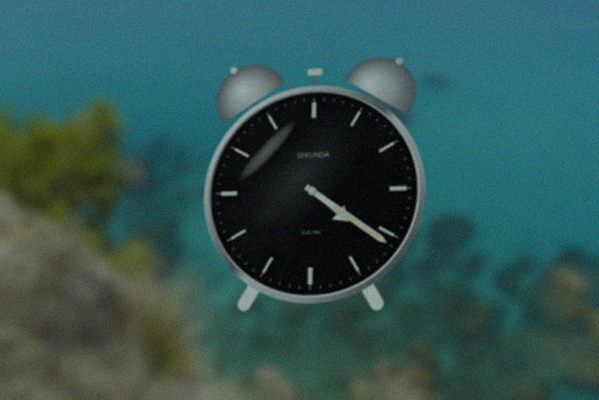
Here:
h=4 m=21
